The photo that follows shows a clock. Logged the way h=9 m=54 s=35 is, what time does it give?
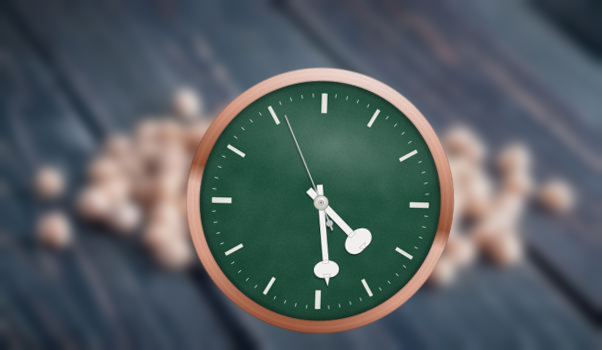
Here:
h=4 m=28 s=56
